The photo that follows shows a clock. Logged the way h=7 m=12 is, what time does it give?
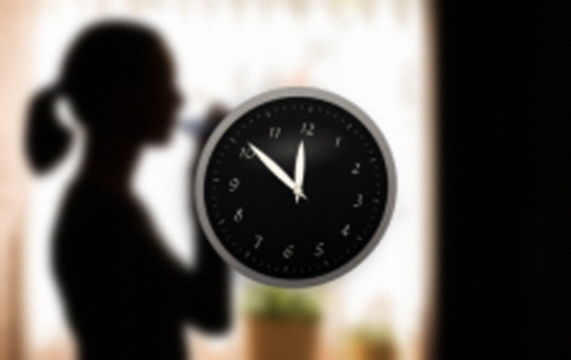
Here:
h=11 m=51
